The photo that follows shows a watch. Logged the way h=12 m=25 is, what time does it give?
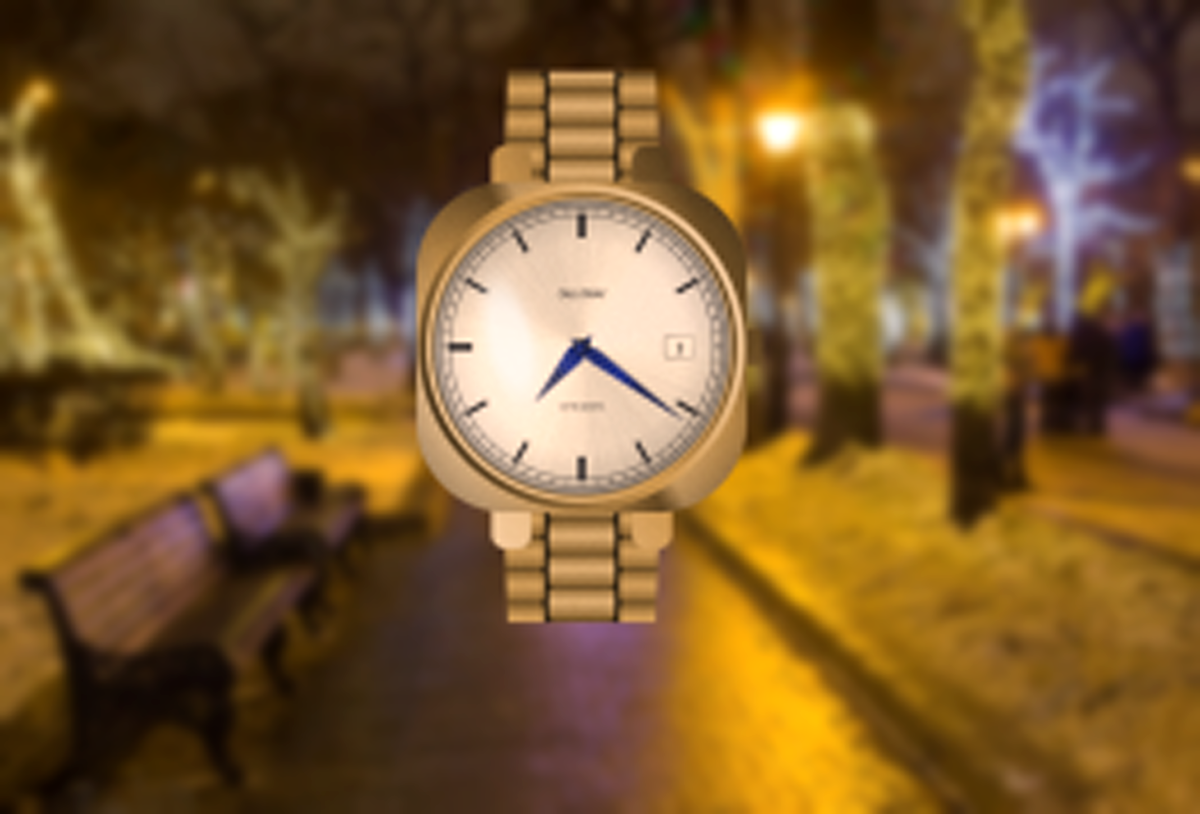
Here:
h=7 m=21
